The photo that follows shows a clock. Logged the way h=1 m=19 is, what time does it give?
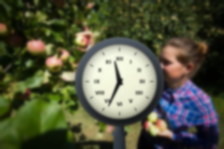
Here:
h=11 m=34
